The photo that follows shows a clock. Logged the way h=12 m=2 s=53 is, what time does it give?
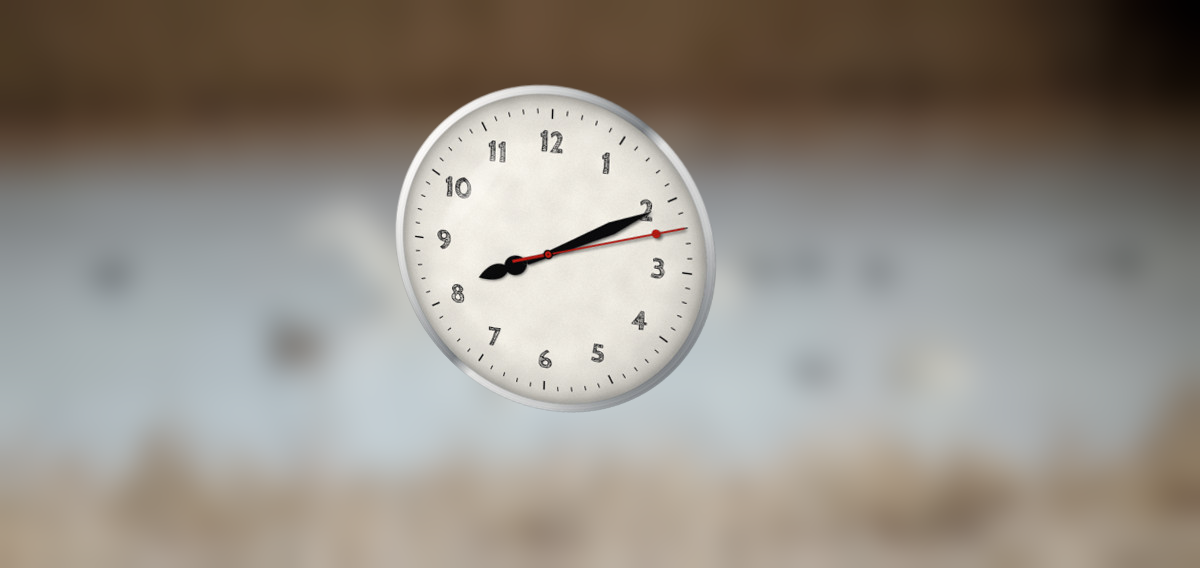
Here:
h=8 m=10 s=12
